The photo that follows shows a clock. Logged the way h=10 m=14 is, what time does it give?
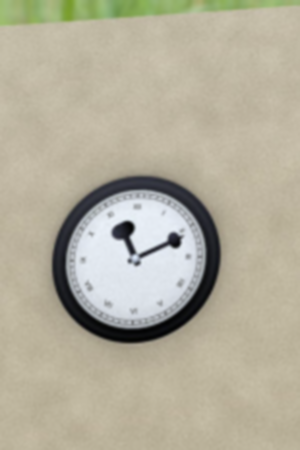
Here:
h=11 m=11
